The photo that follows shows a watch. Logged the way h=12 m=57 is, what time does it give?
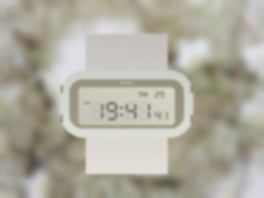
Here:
h=19 m=41
